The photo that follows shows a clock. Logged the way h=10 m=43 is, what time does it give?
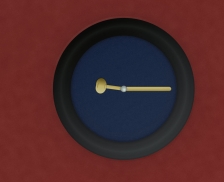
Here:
h=9 m=15
